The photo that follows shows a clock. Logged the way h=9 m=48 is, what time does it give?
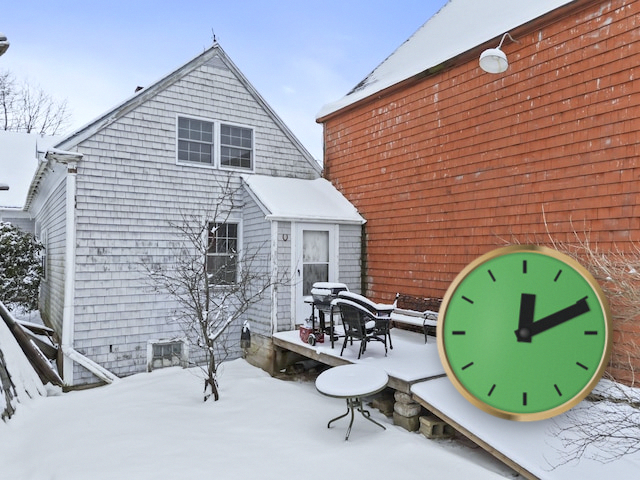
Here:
h=12 m=11
